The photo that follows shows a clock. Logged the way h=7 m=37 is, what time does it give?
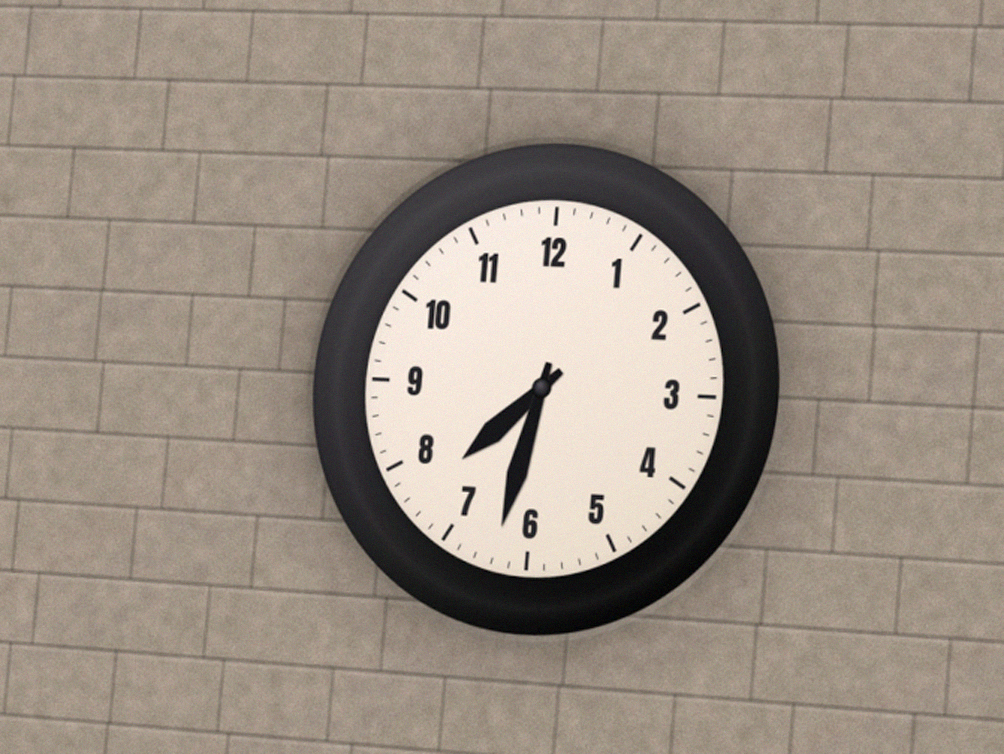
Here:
h=7 m=32
